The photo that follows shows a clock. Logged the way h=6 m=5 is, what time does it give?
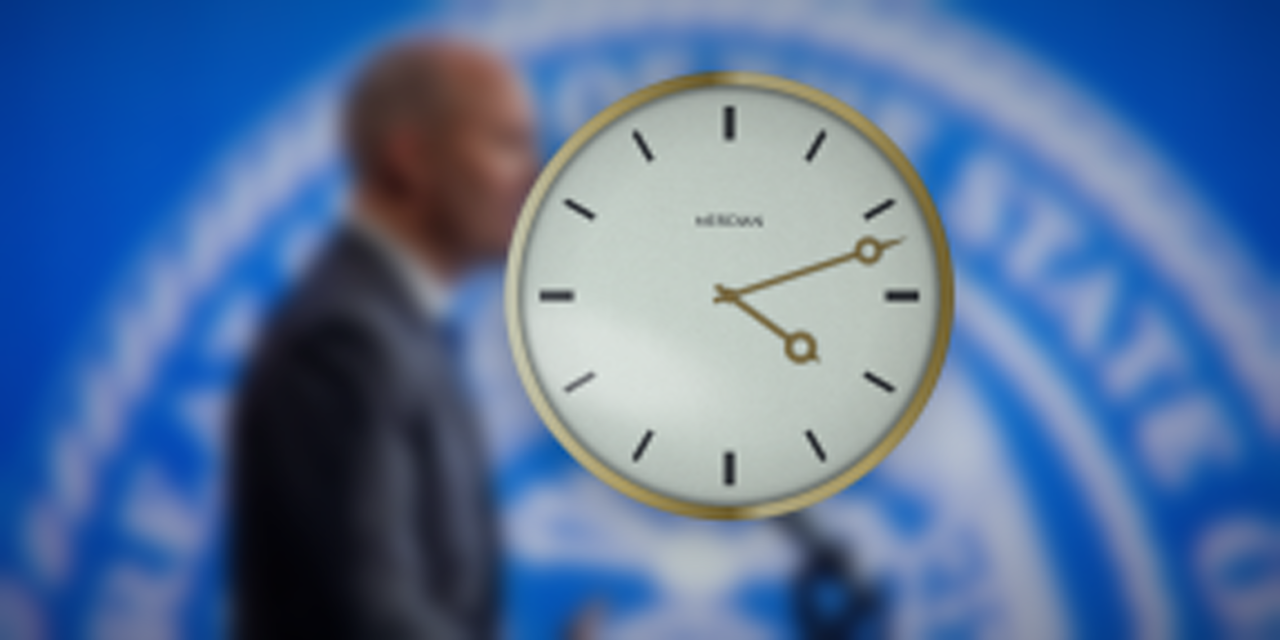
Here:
h=4 m=12
